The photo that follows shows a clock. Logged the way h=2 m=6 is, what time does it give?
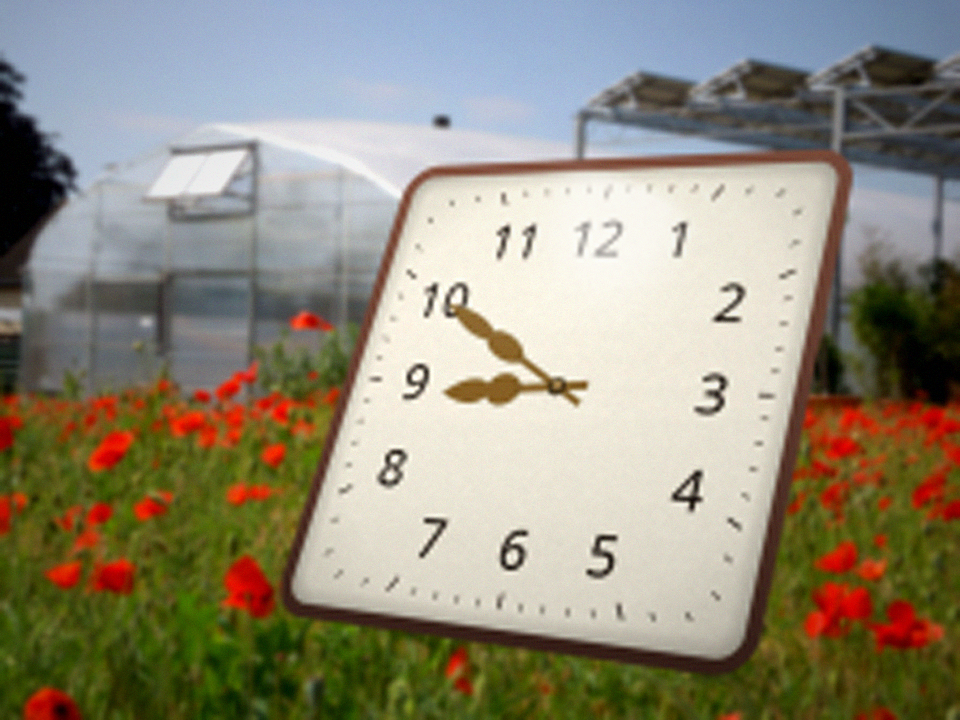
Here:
h=8 m=50
